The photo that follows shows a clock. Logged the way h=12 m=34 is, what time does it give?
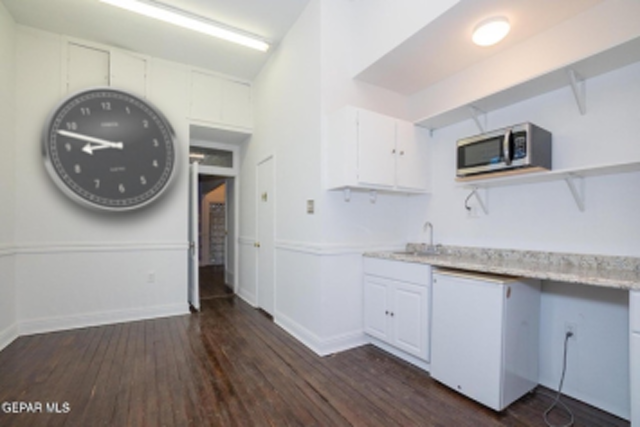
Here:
h=8 m=48
